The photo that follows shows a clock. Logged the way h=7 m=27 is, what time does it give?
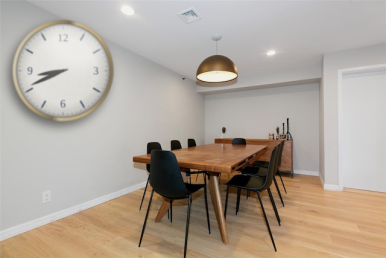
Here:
h=8 m=41
